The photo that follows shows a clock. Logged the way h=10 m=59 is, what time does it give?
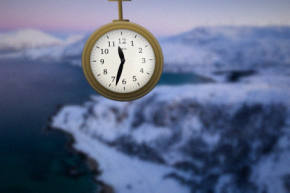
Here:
h=11 m=33
